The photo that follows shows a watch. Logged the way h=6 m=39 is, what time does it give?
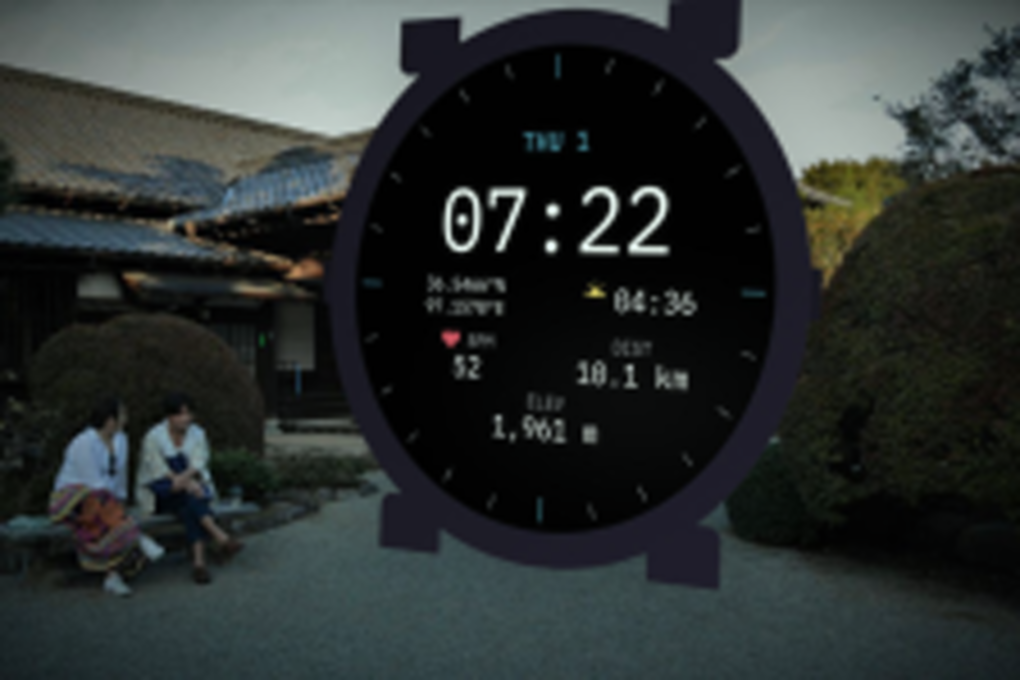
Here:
h=7 m=22
